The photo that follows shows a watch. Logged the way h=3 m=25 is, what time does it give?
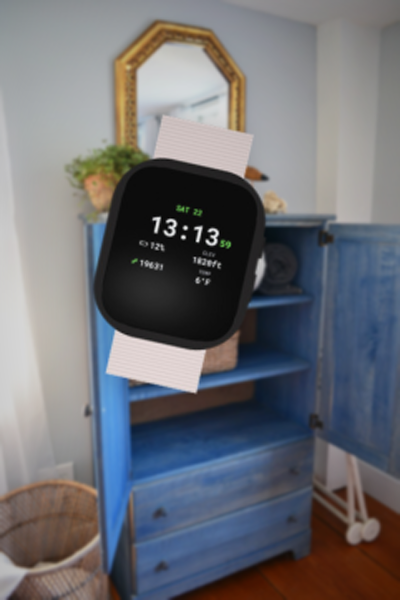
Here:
h=13 m=13
